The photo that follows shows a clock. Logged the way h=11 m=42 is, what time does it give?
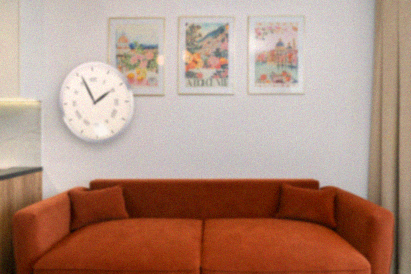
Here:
h=1 m=56
